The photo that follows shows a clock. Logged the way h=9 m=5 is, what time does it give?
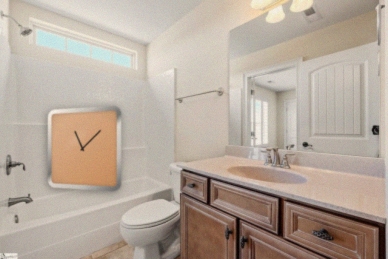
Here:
h=11 m=8
